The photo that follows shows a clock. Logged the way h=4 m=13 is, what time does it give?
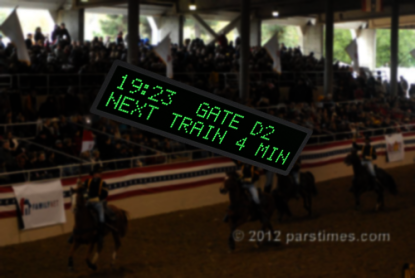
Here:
h=19 m=23
